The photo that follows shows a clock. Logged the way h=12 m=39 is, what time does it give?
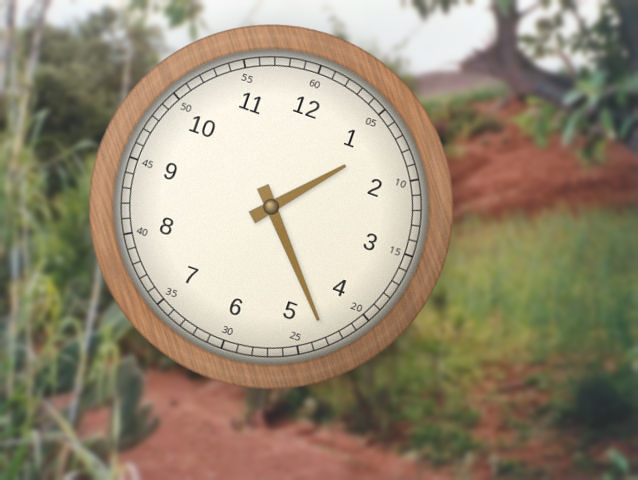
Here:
h=1 m=23
